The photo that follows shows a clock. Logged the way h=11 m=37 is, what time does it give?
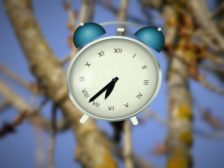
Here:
h=6 m=37
